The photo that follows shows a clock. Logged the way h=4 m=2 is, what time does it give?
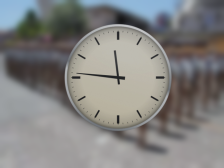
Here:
h=11 m=46
